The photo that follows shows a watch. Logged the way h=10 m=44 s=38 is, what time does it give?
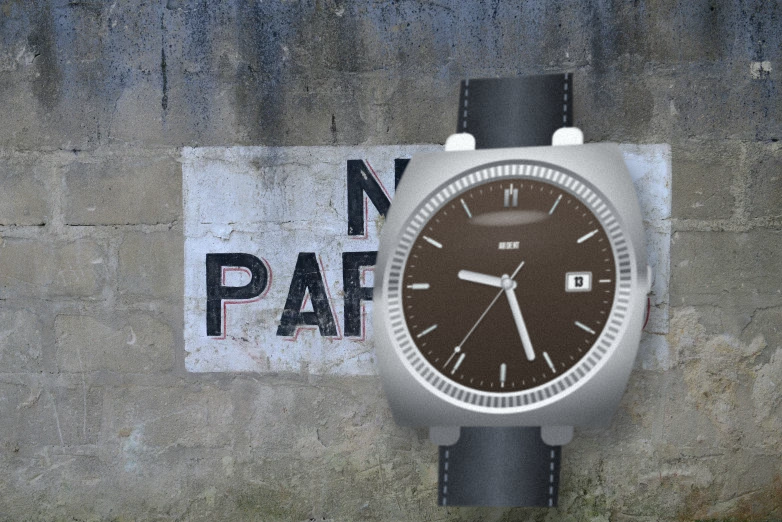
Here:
h=9 m=26 s=36
